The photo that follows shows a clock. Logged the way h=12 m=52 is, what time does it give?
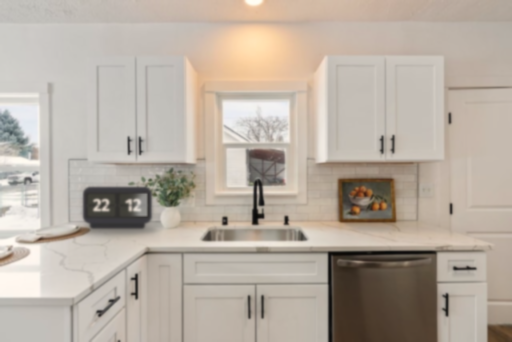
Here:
h=22 m=12
